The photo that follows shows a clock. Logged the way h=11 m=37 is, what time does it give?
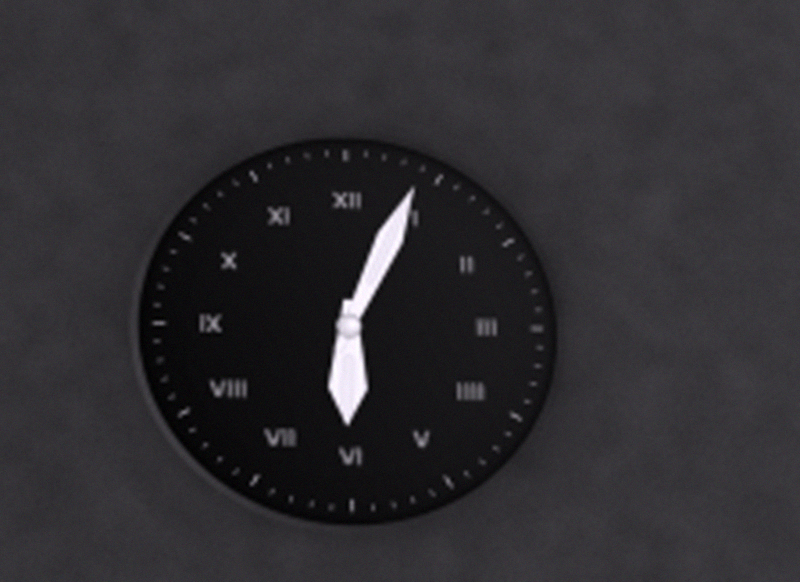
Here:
h=6 m=4
